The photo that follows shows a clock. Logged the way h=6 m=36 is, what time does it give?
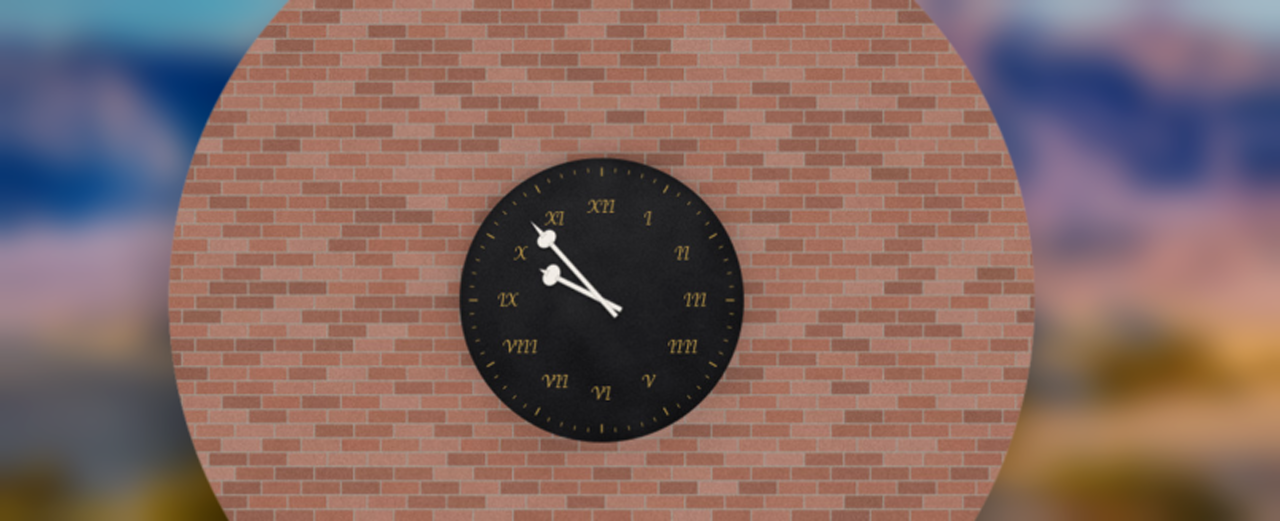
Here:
h=9 m=53
